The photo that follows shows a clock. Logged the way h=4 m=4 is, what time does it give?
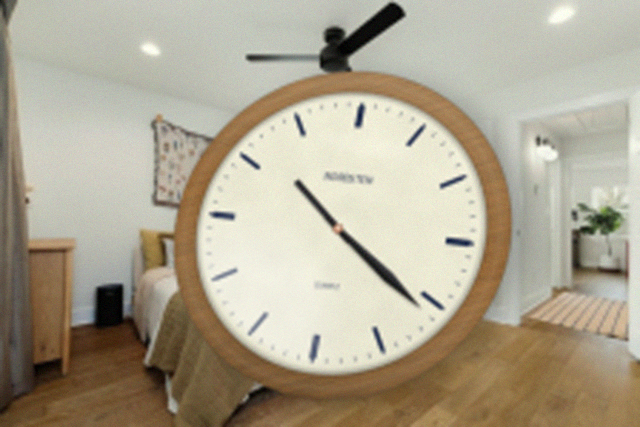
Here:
h=10 m=21
